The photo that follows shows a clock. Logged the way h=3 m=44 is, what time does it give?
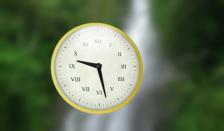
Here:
h=9 m=28
